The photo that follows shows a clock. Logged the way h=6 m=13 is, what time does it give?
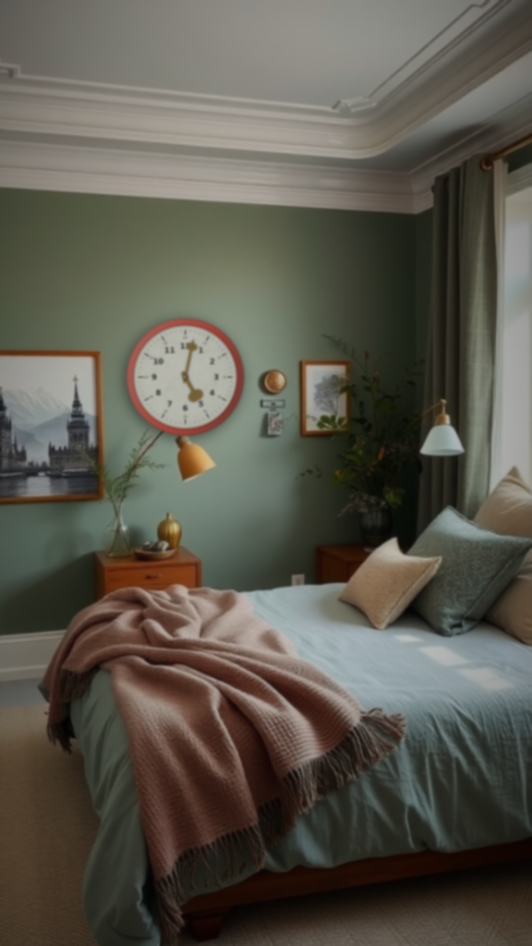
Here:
h=5 m=2
